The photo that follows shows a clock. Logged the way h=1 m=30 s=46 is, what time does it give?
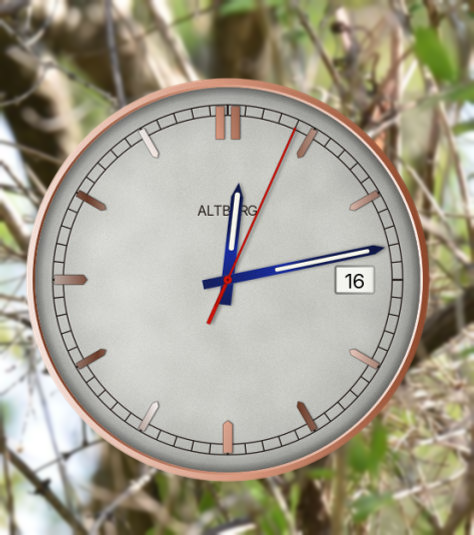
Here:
h=12 m=13 s=4
